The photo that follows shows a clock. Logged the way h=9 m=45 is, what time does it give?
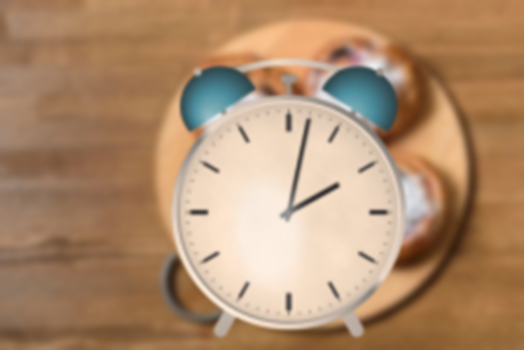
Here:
h=2 m=2
